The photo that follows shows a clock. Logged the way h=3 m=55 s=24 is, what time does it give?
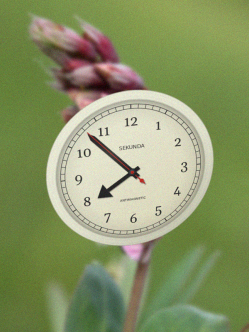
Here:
h=7 m=52 s=53
